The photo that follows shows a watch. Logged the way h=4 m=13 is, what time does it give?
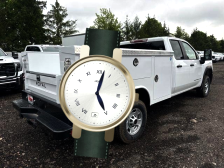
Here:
h=5 m=2
